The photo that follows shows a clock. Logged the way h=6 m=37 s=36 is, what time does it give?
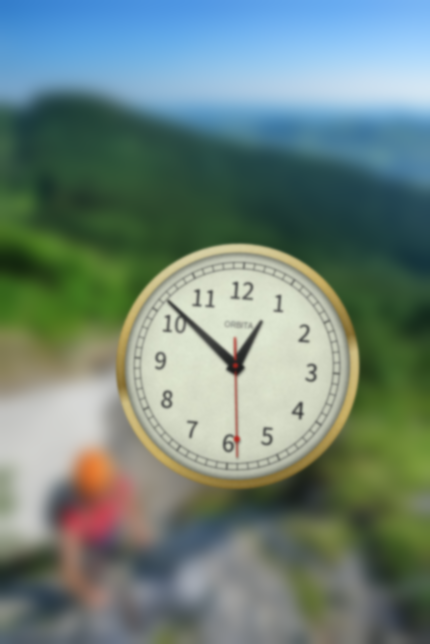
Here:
h=12 m=51 s=29
